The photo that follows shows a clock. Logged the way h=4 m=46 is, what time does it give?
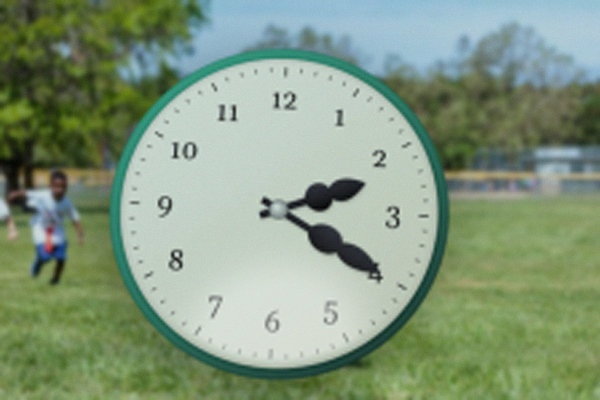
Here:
h=2 m=20
